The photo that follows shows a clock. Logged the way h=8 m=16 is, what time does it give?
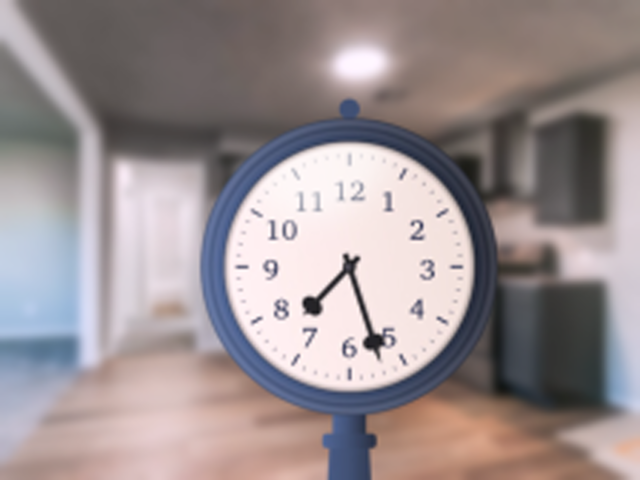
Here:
h=7 m=27
